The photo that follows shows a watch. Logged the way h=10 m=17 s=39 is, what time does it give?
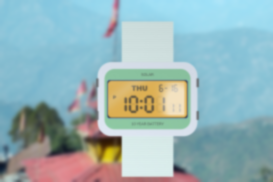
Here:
h=10 m=1 s=11
